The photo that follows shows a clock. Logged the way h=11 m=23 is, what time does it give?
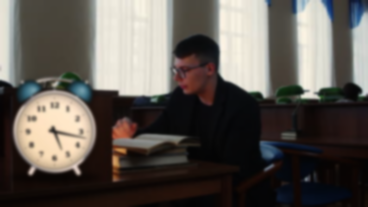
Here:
h=5 m=17
